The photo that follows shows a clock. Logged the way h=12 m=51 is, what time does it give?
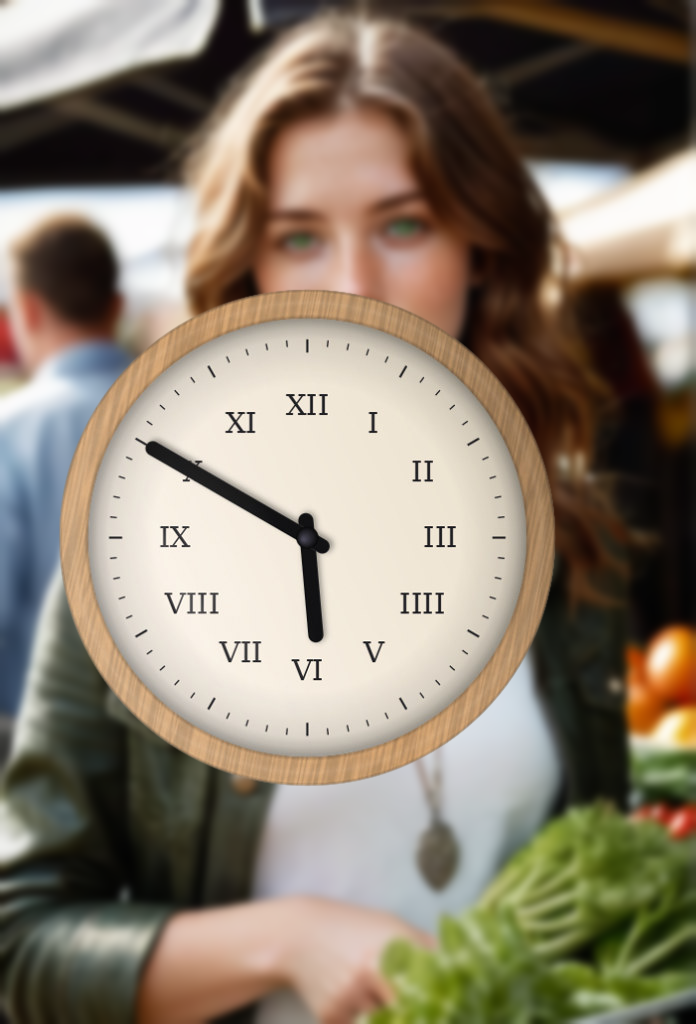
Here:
h=5 m=50
